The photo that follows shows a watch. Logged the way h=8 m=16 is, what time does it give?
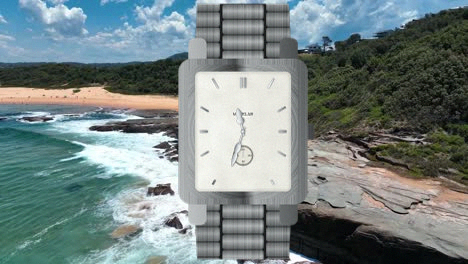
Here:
h=11 m=33
